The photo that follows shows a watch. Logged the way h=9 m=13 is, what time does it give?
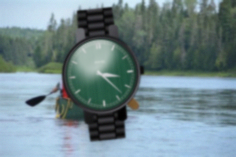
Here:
h=3 m=23
